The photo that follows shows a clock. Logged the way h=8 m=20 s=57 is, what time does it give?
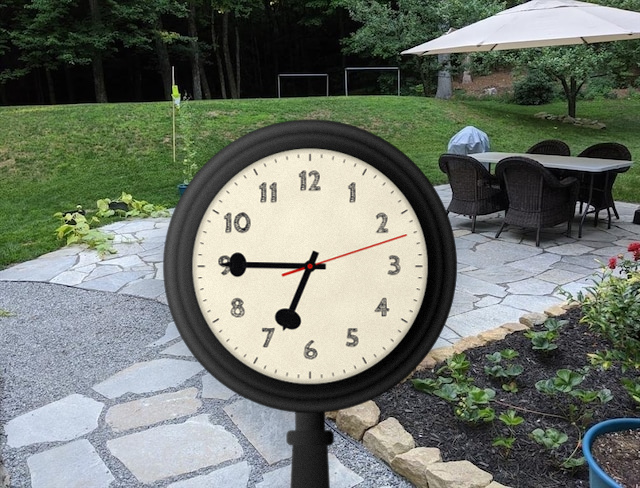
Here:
h=6 m=45 s=12
